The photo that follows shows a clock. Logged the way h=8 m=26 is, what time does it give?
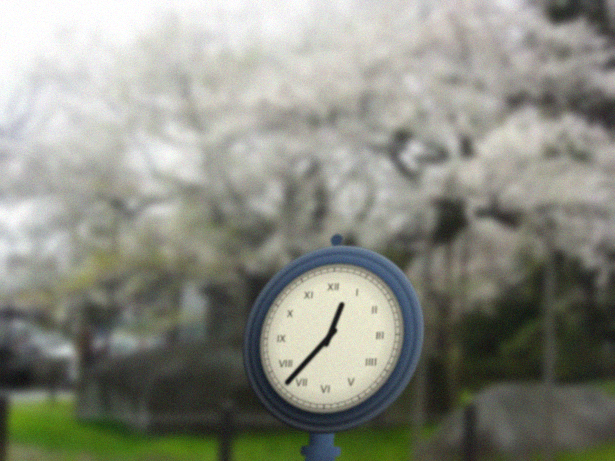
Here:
h=12 m=37
